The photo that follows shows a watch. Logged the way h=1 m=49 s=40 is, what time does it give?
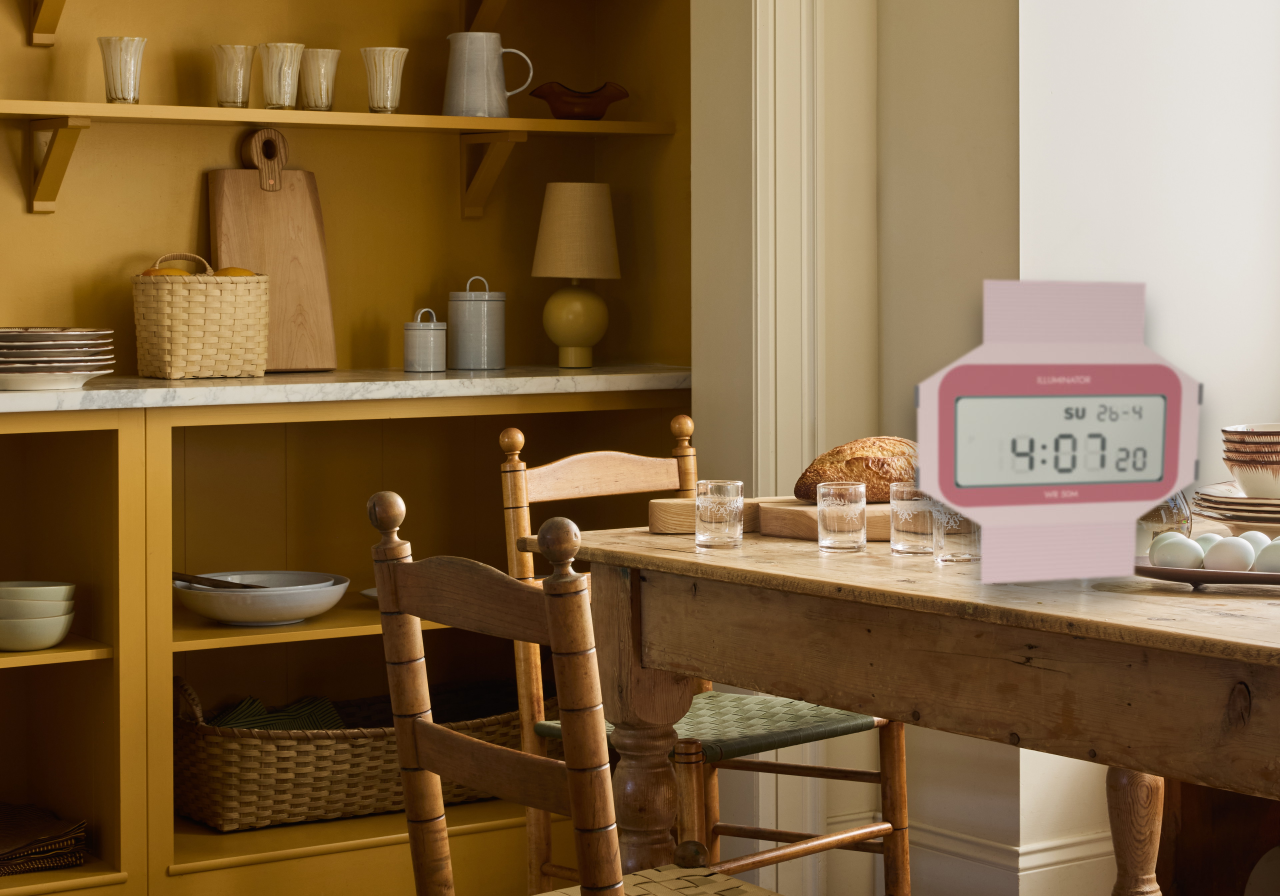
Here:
h=4 m=7 s=20
